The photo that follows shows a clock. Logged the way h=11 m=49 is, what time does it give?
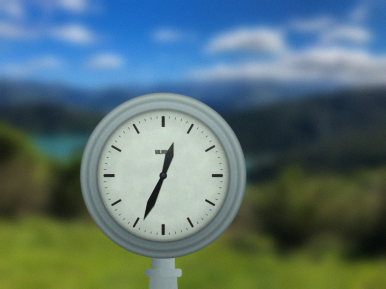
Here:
h=12 m=34
